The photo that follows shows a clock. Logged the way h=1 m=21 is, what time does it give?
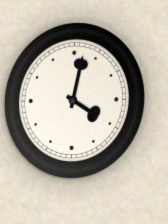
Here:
h=4 m=2
